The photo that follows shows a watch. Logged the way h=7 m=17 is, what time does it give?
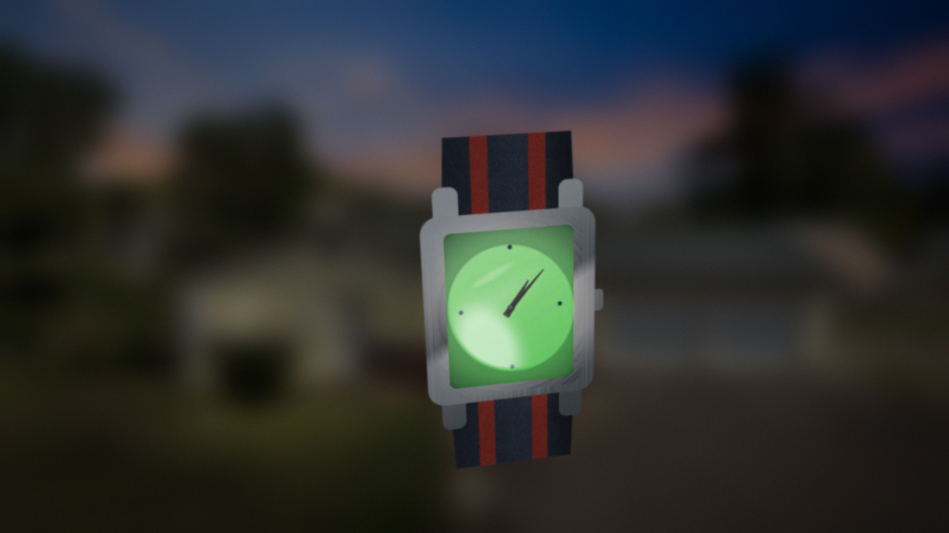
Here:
h=1 m=7
